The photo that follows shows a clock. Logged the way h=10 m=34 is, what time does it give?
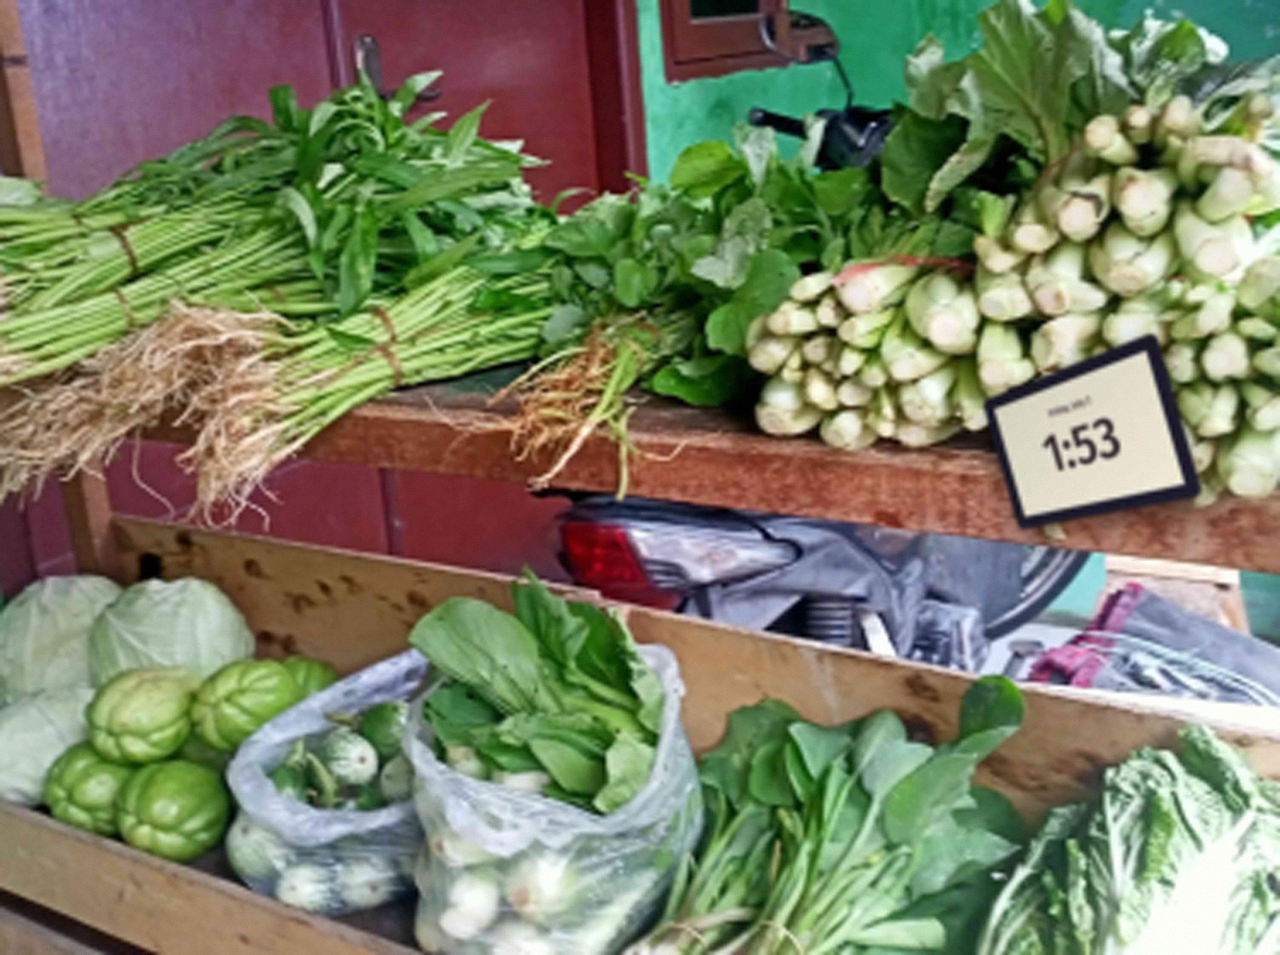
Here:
h=1 m=53
